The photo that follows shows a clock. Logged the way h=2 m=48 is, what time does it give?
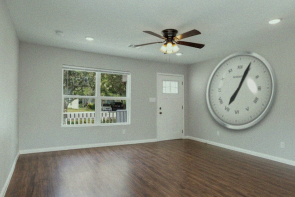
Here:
h=7 m=4
